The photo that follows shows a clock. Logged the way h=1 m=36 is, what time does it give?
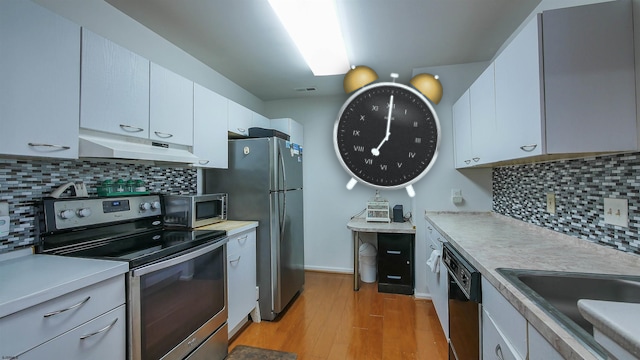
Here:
h=7 m=0
